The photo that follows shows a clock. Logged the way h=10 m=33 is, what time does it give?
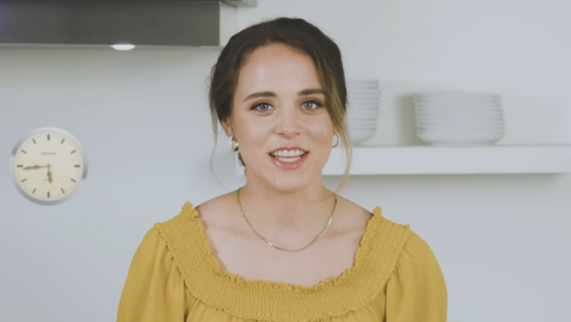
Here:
h=5 m=44
